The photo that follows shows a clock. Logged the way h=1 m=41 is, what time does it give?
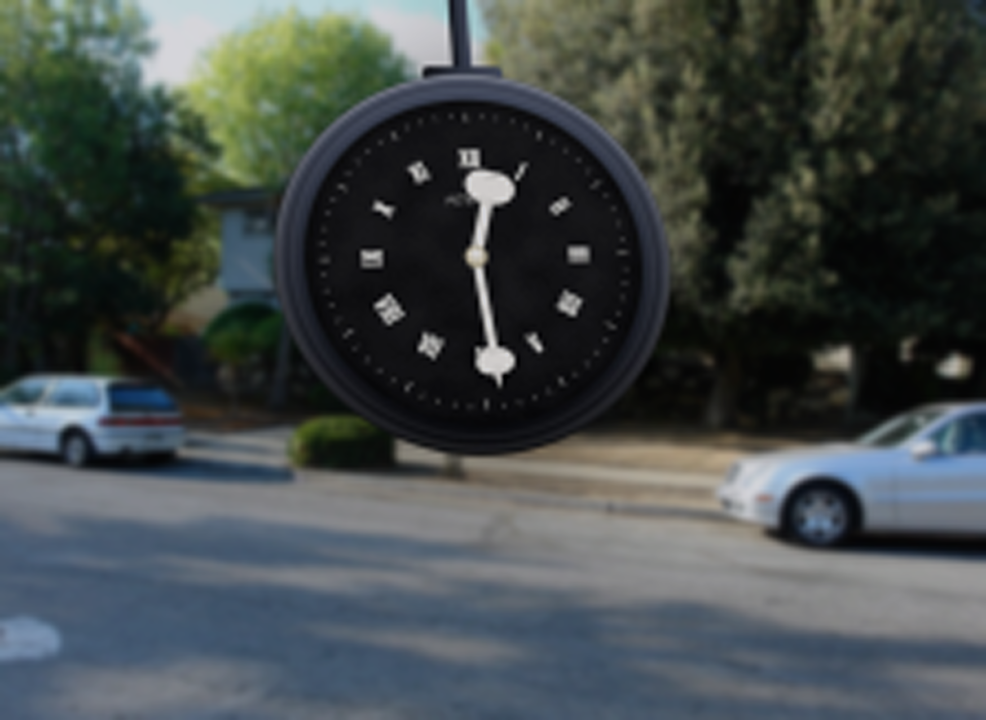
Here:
h=12 m=29
